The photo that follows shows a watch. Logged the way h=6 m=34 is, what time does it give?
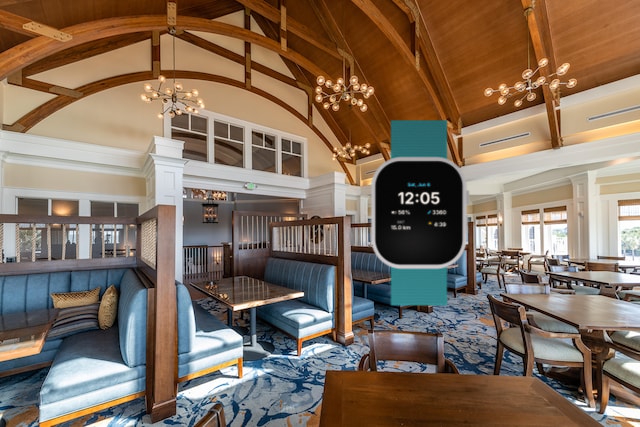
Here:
h=12 m=5
